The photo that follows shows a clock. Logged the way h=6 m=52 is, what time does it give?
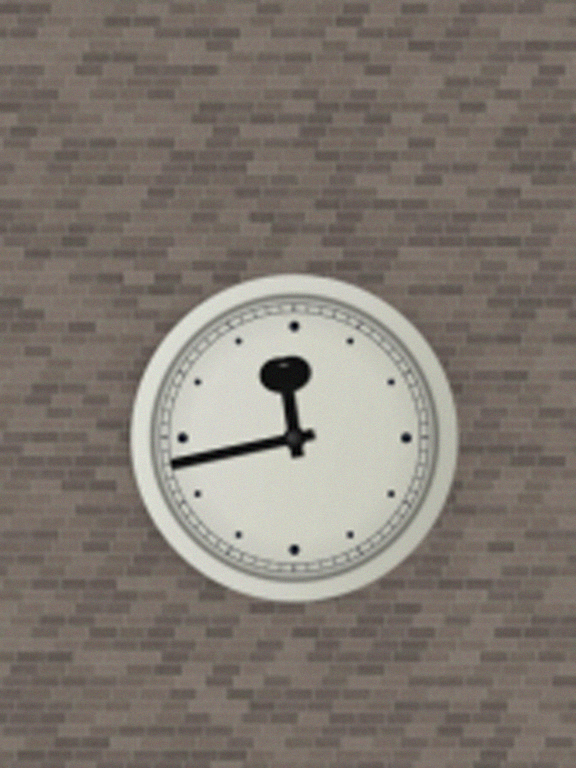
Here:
h=11 m=43
